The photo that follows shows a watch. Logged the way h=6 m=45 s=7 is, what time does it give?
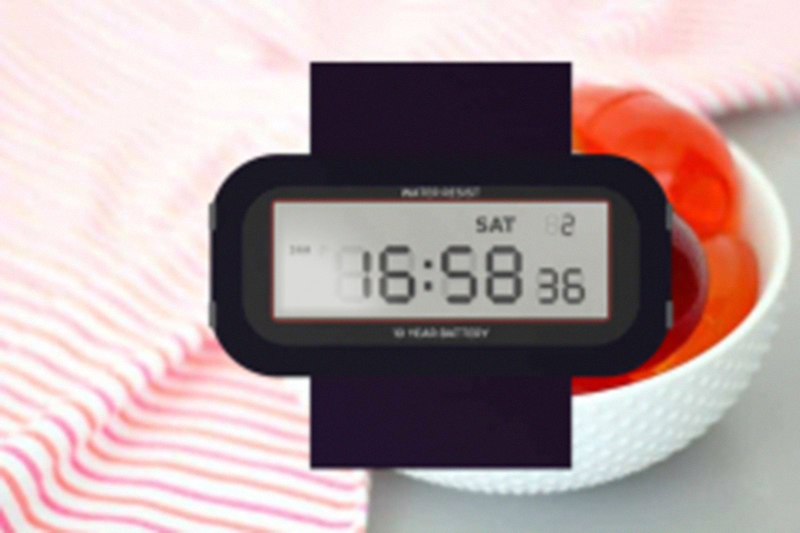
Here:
h=16 m=58 s=36
